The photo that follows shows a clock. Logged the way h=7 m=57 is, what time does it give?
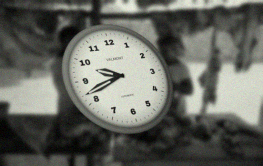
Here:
h=9 m=42
